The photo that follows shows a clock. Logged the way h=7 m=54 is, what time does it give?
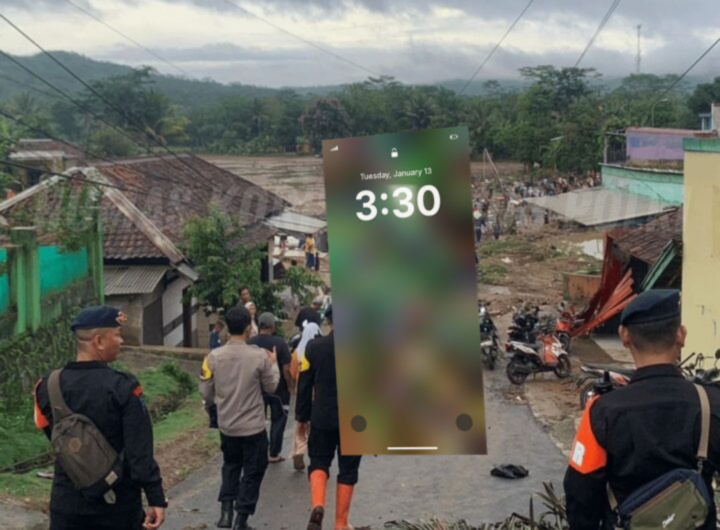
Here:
h=3 m=30
